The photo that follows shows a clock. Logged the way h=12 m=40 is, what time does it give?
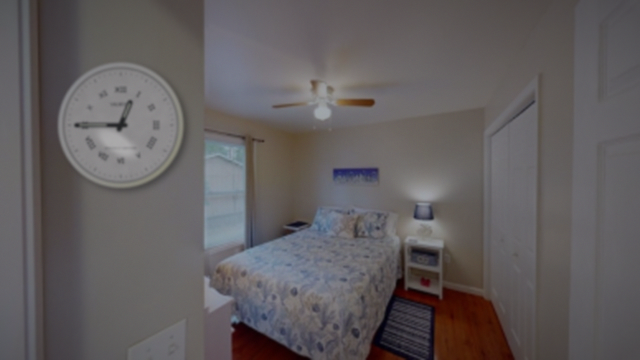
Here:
h=12 m=45
